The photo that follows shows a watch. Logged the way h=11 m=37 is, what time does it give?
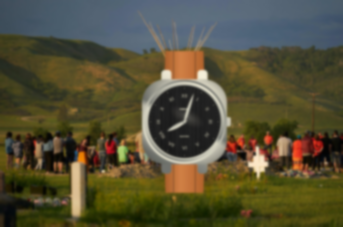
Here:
h=8 m=3
